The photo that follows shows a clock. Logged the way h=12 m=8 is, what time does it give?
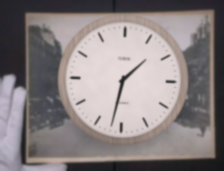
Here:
h=1 m=32
